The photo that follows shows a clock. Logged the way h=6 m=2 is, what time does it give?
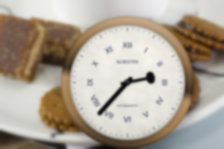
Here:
h=2 m=37
